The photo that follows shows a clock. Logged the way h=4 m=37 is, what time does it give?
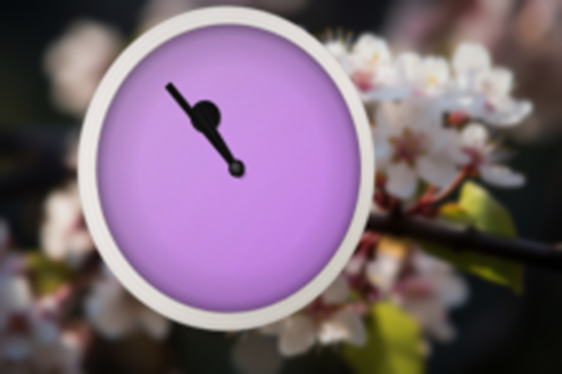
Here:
h=10 m=53
